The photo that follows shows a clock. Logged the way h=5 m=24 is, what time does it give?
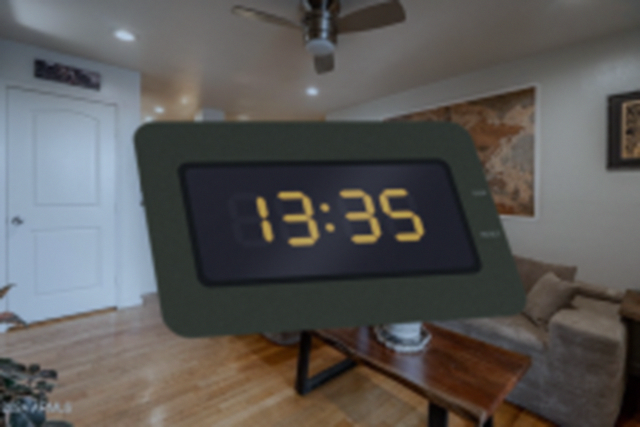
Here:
h=13 m=35
